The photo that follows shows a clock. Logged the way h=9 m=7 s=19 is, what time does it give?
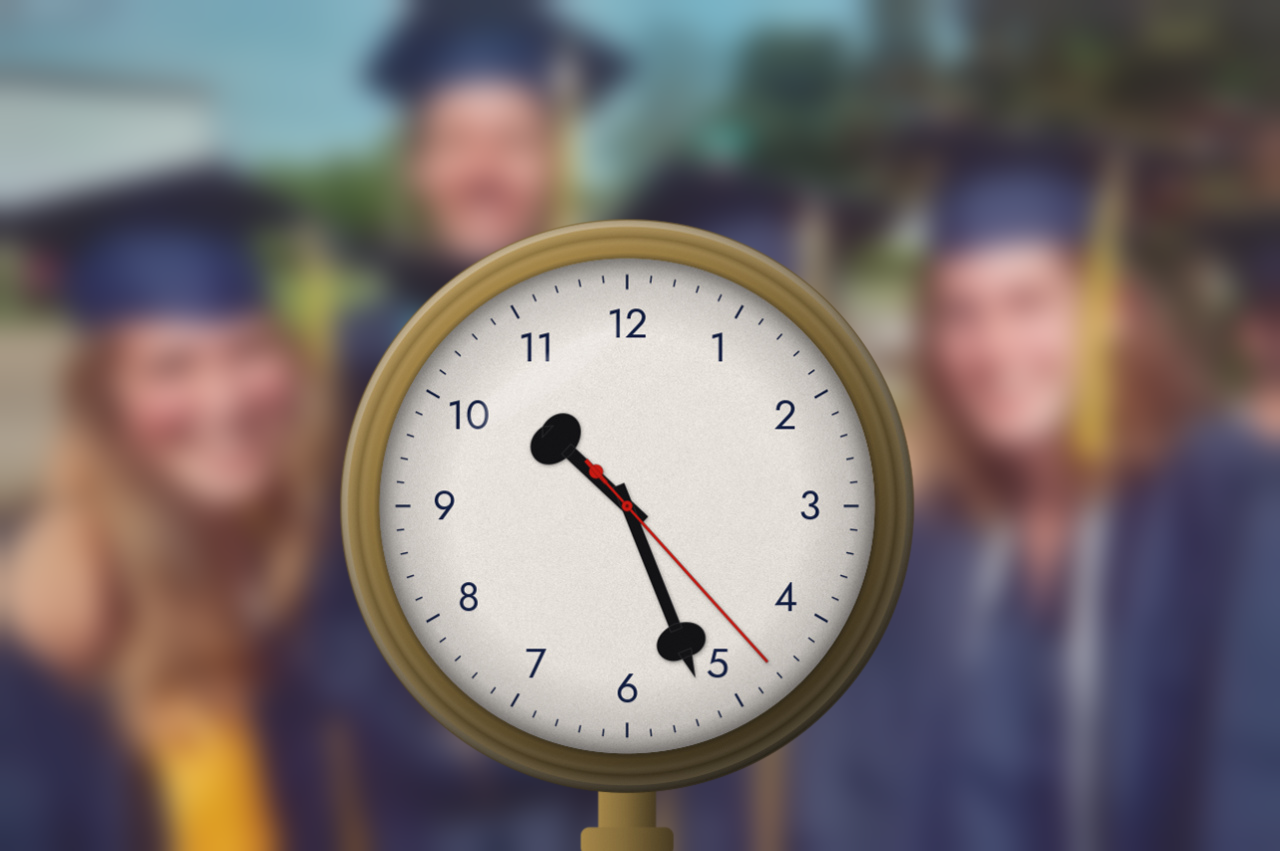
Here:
h=10 m=26 s=23
